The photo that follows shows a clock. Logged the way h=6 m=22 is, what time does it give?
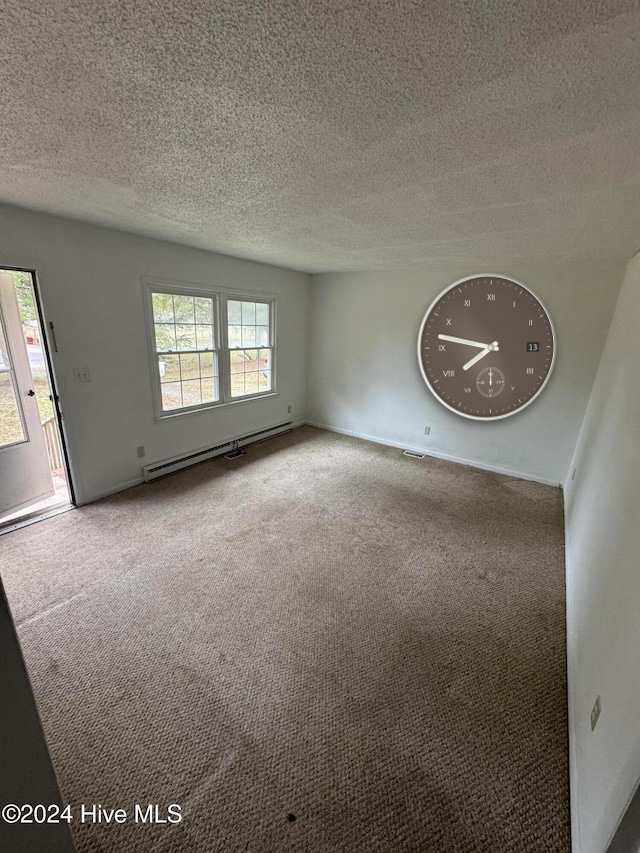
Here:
h=7 m=47
